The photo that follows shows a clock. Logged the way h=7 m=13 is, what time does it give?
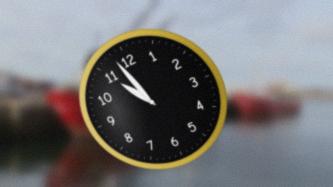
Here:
h=10 m=58
